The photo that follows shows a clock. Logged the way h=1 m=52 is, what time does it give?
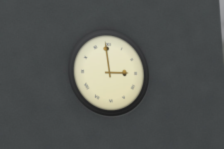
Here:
h=2 m=59
